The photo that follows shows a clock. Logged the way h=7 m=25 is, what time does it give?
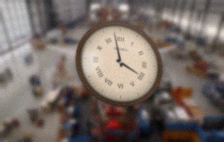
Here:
h=3 m=58
